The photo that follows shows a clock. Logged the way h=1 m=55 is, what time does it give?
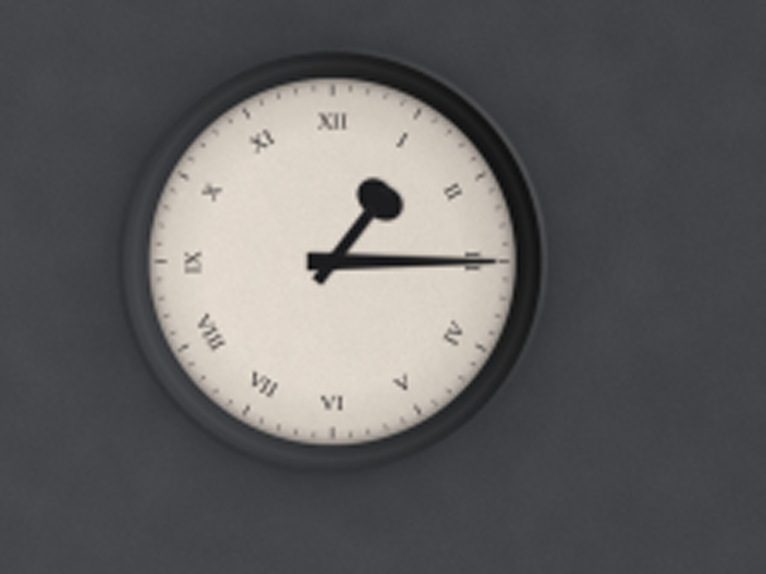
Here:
h=1 m=15
